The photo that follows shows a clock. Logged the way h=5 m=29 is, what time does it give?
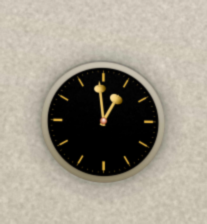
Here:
h=12 m=59
